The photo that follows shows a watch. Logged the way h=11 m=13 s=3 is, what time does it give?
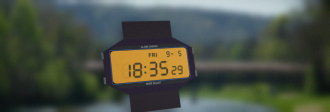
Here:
h=18 m=35 s=29
